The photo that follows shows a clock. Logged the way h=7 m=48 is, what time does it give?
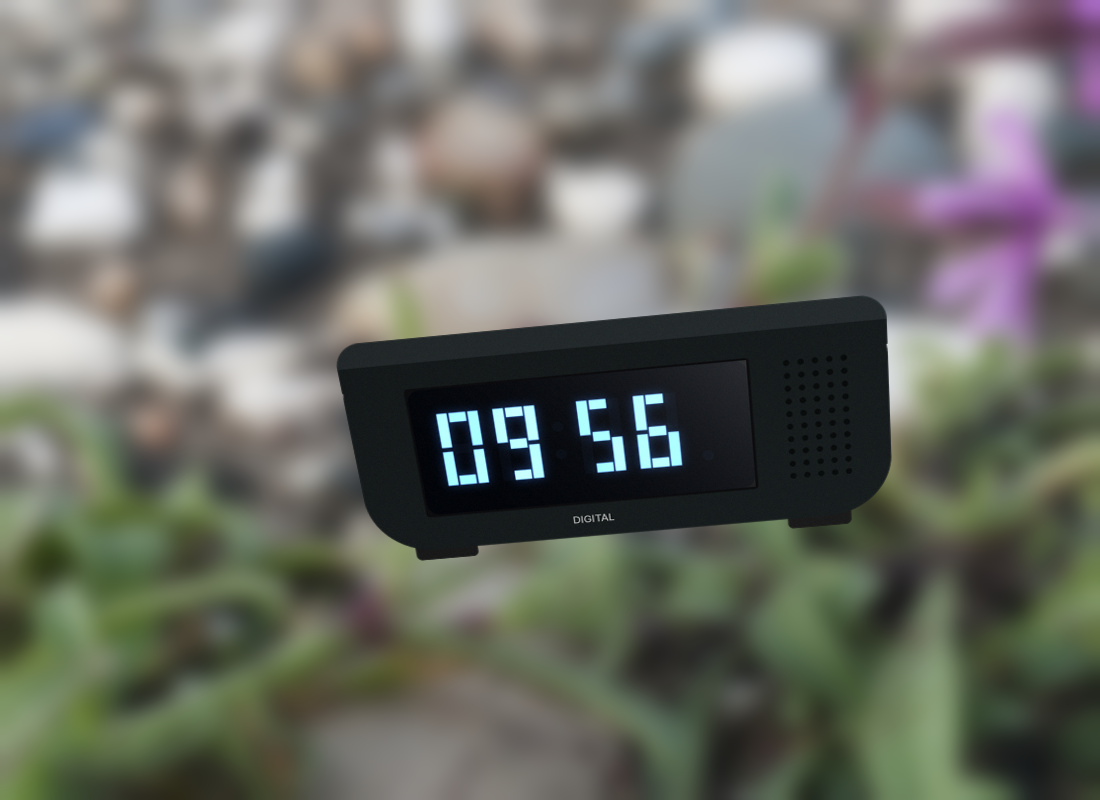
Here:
h=9 m=56
